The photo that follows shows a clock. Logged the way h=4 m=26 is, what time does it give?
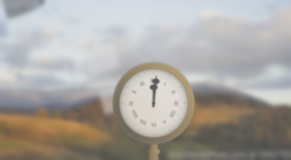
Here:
h=12 m=1
